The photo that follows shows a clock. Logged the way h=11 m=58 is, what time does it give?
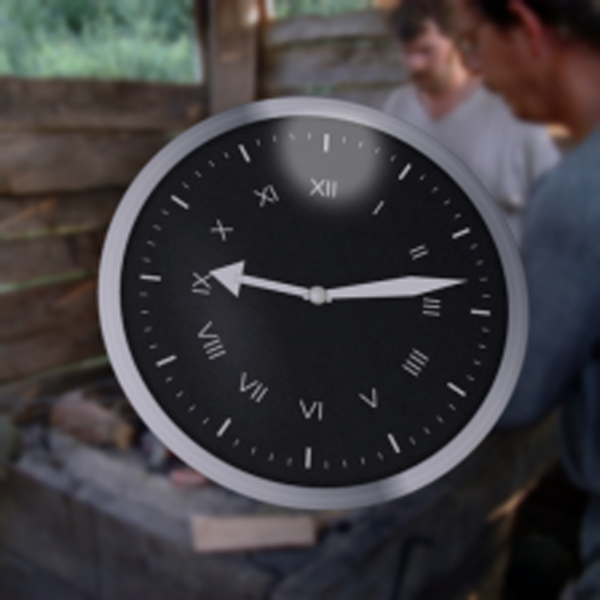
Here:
h=9 m=13
